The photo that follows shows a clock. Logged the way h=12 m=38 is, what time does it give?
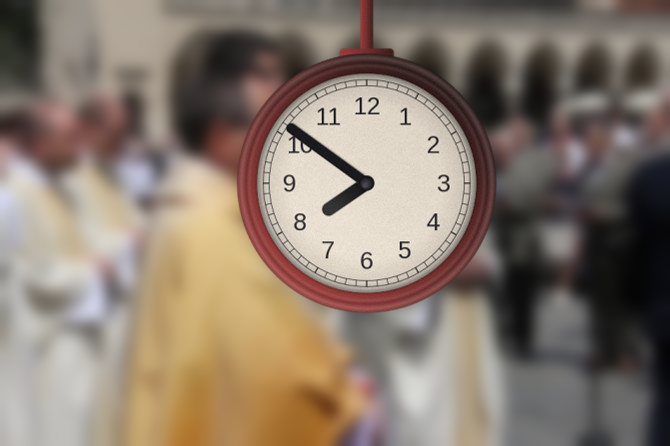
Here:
h=7 m=51
